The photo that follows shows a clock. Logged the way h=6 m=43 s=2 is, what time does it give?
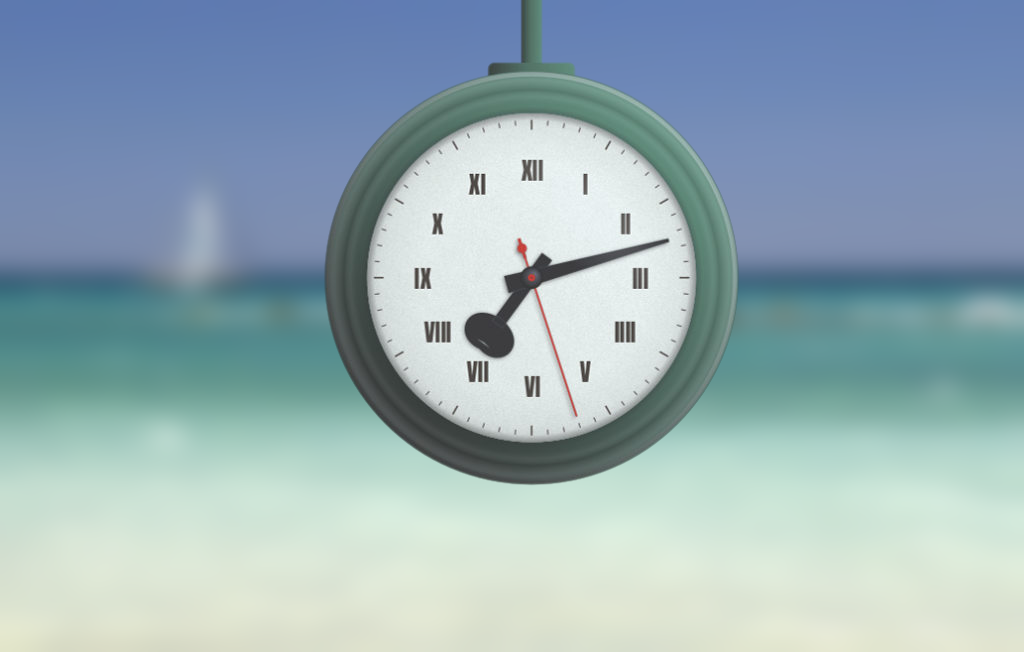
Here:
h=7 m=12 s=27
